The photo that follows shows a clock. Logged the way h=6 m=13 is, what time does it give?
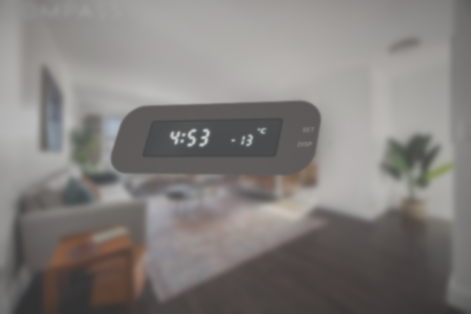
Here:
h=4 m=53
